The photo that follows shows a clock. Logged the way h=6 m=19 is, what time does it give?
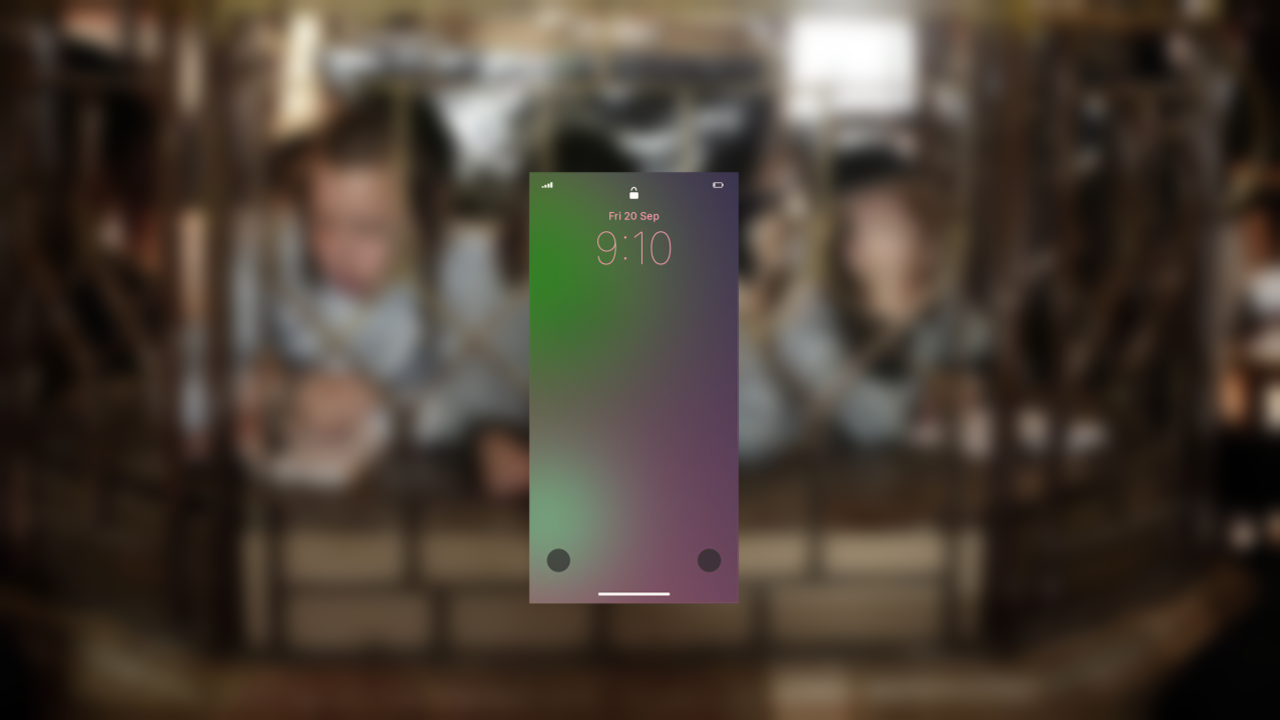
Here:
h=9 m=10
